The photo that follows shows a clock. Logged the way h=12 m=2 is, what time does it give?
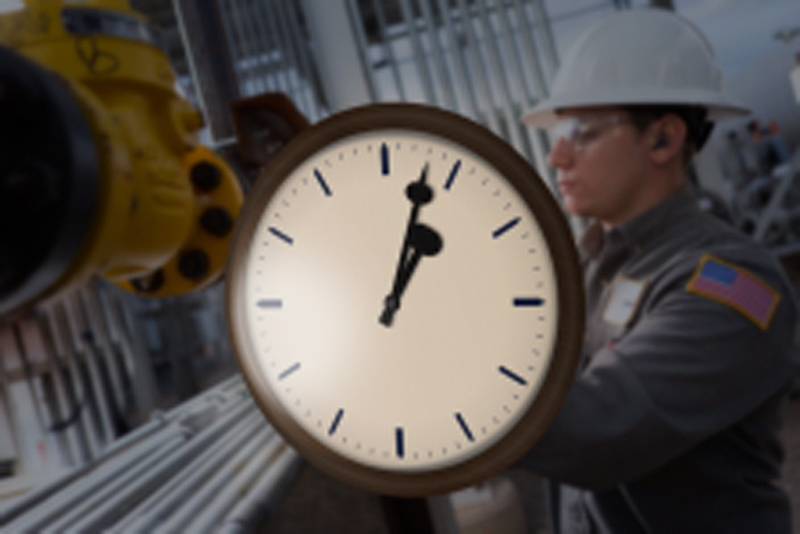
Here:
h=1 m=3
